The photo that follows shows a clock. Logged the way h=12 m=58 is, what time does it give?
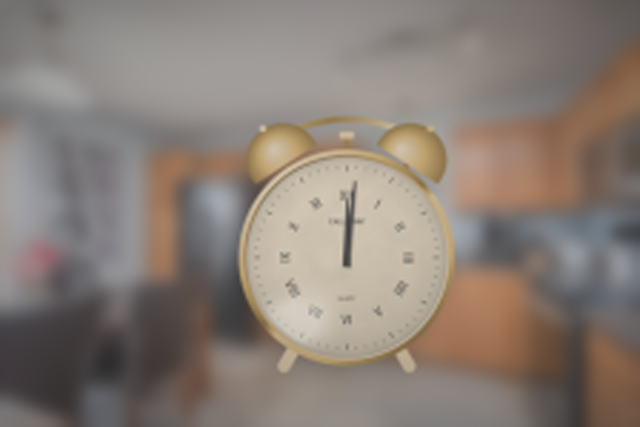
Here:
h=12 m=1
